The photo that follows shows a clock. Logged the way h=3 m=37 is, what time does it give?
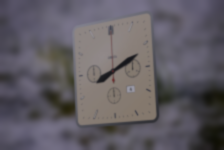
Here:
h=8 m=11
